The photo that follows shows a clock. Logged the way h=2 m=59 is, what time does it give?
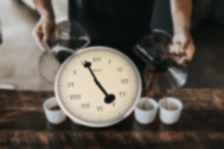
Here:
h=4 m=56
